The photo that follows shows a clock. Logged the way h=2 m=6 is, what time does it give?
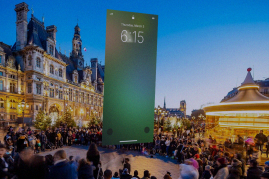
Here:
h=6 m=15
